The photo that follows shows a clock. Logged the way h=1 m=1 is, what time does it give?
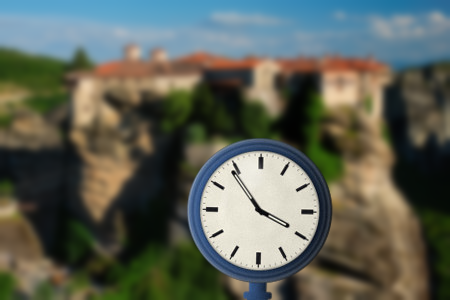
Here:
h=3 m=54
